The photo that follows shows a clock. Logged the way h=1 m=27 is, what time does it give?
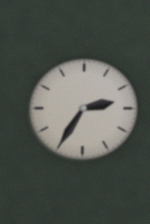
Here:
h=2 m=35
